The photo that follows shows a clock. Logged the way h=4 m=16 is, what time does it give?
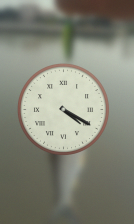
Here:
h=4 m=20
